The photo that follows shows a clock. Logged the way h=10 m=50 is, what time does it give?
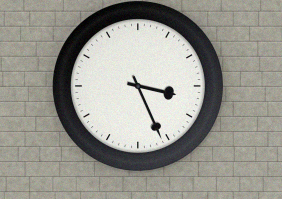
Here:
h=3 m=26
